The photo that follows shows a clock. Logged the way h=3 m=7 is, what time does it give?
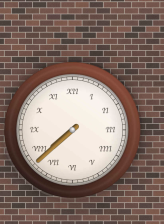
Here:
h=7 m=38
